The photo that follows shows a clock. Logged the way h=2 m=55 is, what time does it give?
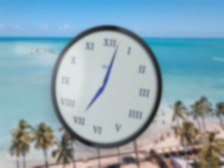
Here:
h=7 m=2
